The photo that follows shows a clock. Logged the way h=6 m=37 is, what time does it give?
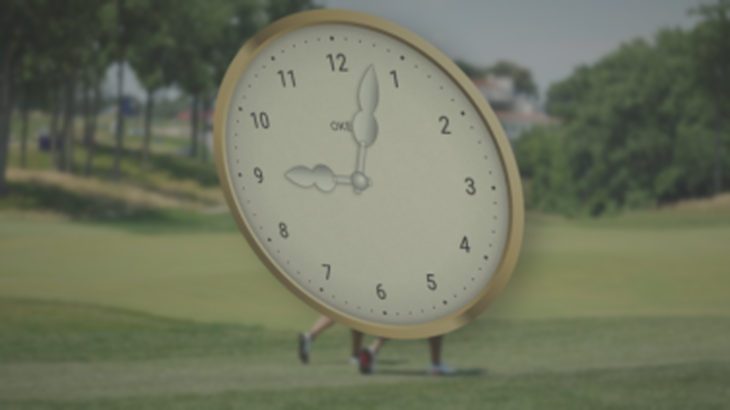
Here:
h=9 m=3
